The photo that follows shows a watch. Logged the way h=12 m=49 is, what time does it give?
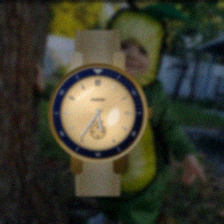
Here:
h=5 m=36
